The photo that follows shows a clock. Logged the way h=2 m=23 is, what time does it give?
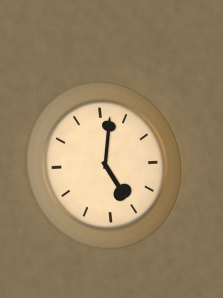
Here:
h=5 m=2
